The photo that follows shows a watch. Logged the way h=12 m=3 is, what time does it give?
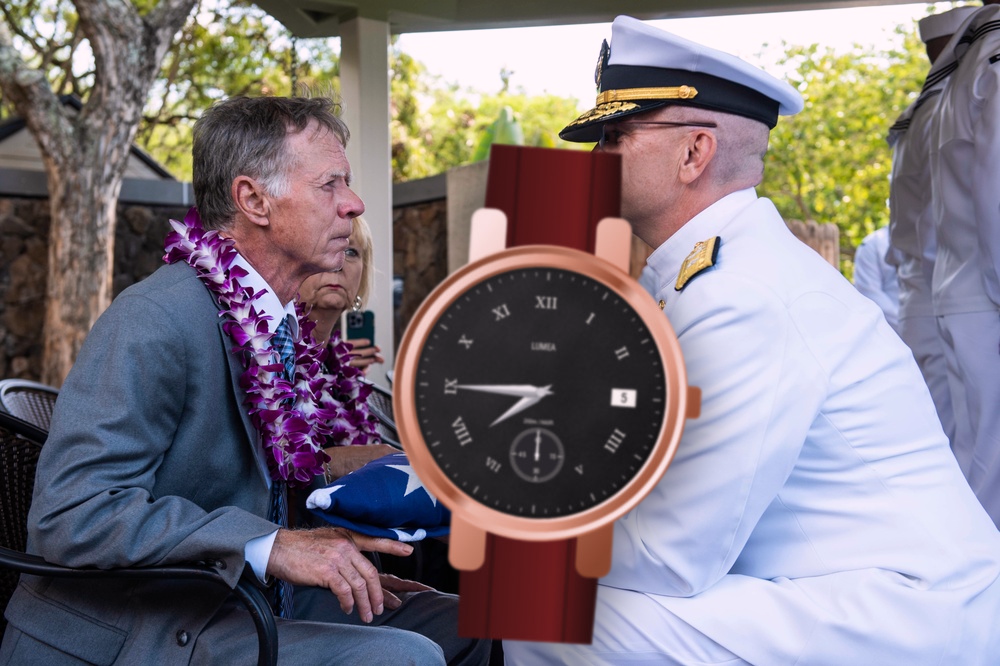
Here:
h=7 m=45
